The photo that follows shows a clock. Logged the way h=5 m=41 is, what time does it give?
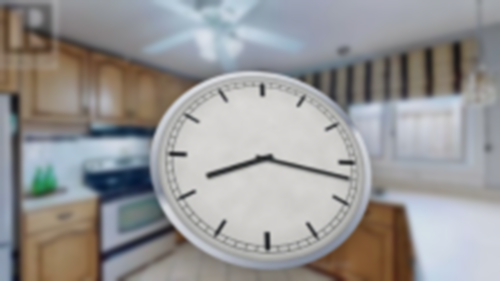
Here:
h=8 m=17
